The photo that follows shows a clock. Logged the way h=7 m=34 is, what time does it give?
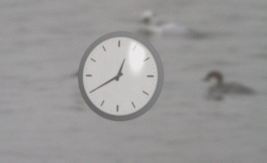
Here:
h=12 m=40
